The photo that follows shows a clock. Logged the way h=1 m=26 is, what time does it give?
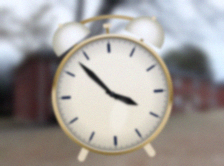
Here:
h=3 m=53
